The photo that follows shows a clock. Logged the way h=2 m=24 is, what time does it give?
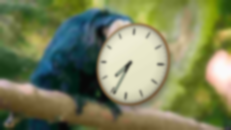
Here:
h=7 m=34
